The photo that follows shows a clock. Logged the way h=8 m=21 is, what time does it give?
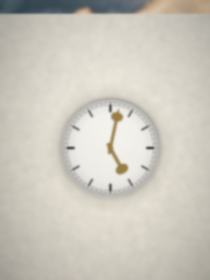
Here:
h=5 m=2
